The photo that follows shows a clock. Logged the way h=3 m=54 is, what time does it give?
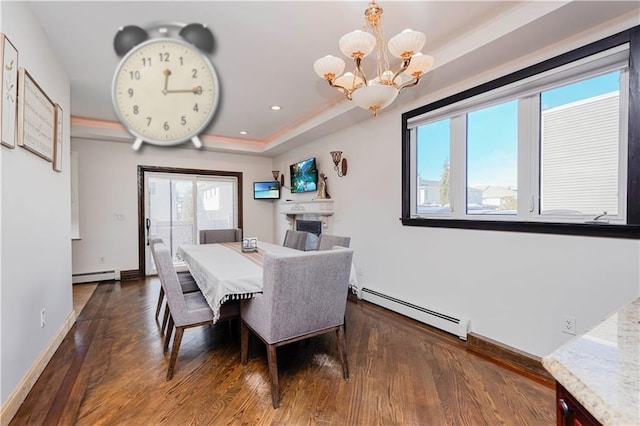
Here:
h=12 m=15
